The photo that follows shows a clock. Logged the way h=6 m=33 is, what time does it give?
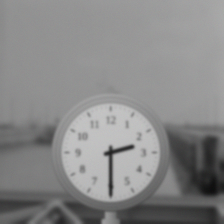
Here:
h=2 m=30
